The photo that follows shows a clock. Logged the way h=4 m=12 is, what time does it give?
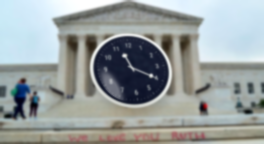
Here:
h=11 m=20
